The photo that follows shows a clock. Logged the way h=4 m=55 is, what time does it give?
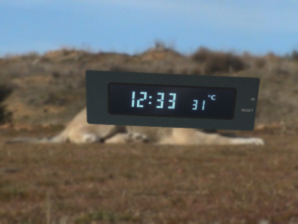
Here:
h=12 m=33
